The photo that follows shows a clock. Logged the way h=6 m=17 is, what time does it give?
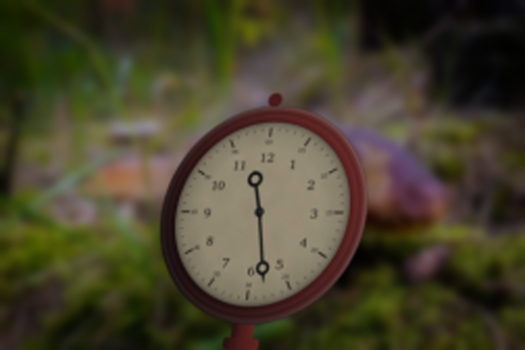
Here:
h=11 m=28
